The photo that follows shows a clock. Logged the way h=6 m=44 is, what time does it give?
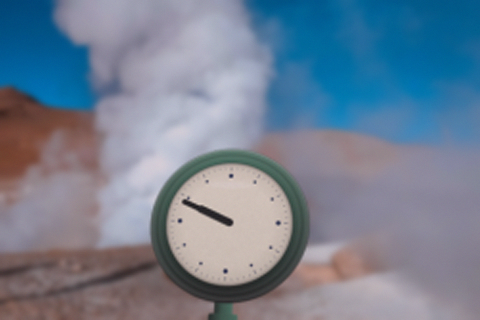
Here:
h=9 m=49
